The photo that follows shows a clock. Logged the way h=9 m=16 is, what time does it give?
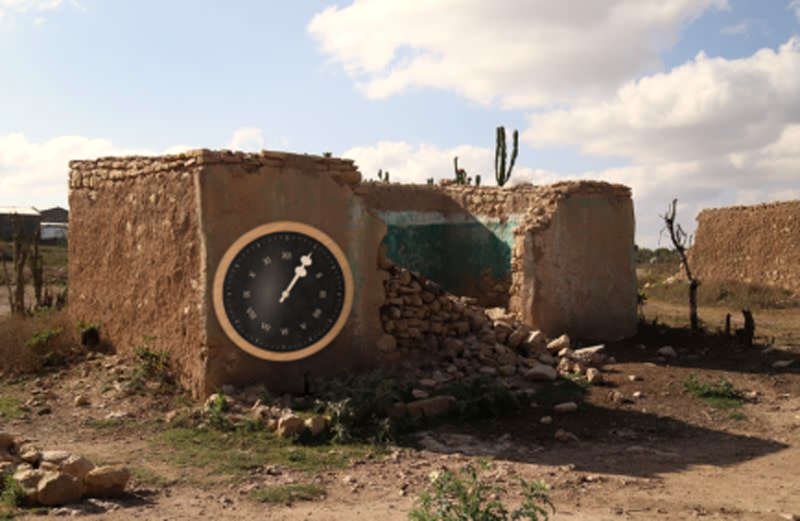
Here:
h=1 m=5
